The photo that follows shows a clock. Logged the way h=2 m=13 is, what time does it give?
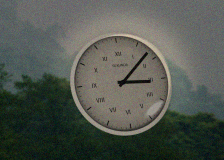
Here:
h=3 m=8
